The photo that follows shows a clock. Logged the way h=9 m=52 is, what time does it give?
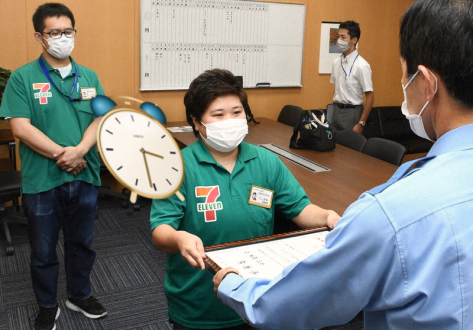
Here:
h=3 m=31
